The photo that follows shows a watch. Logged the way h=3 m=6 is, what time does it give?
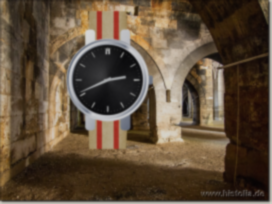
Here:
h=2 m=41
